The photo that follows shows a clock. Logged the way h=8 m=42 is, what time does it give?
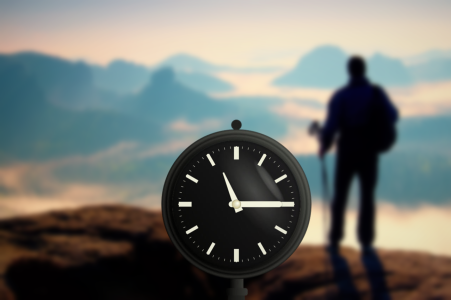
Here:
h=11 m=15
